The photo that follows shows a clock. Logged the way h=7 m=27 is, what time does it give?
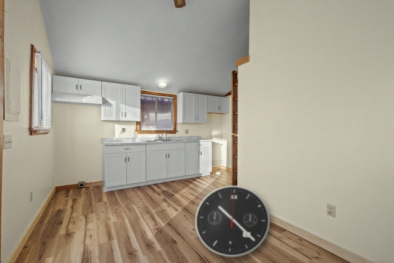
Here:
h=10 m=22
